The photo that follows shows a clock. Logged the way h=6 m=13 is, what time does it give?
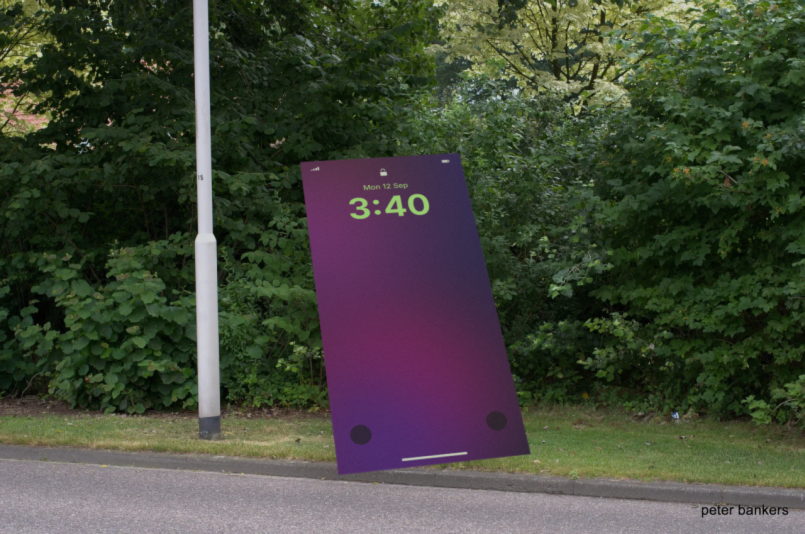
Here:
h=3 m=40
